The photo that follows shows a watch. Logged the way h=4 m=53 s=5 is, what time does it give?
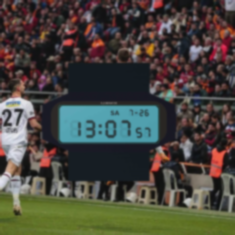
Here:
h=13 m=7 s=57
